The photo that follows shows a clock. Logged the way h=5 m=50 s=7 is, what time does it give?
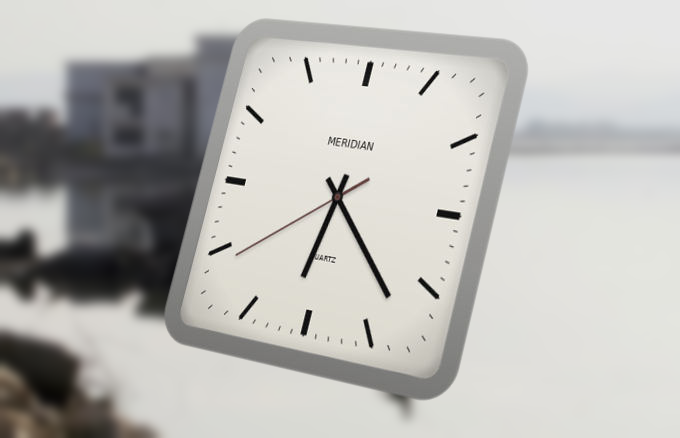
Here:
h=6 m=22 s=39
